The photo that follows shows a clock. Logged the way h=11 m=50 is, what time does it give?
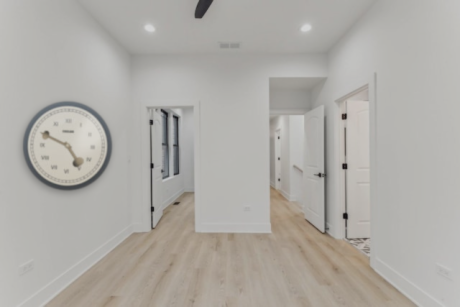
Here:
h=4 m=49
